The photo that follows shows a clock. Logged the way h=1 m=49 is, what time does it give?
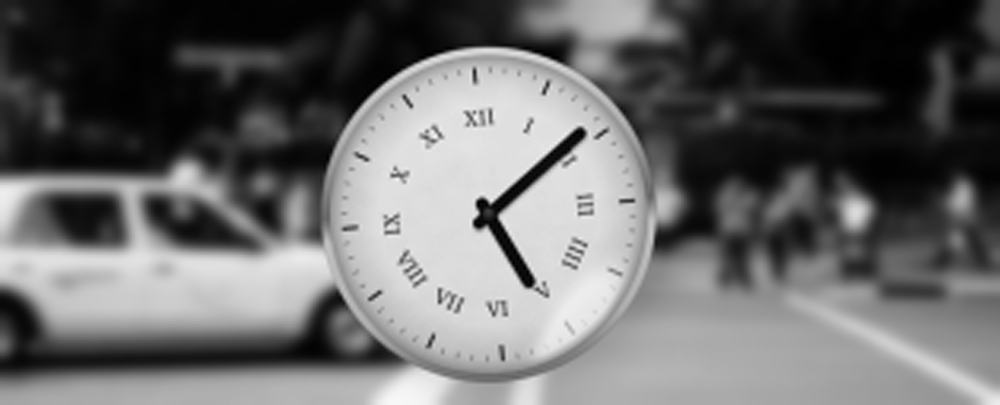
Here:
h=5 m=9
